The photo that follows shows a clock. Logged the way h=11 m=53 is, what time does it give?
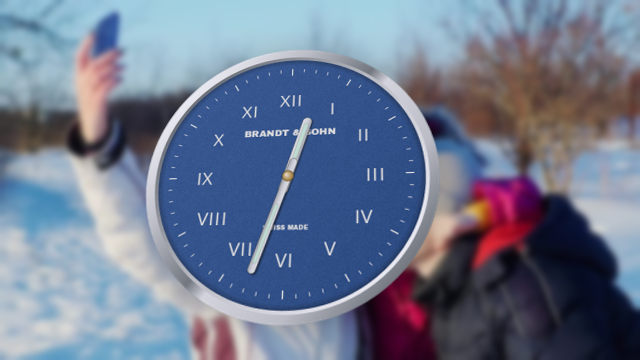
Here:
h=12 m=33
